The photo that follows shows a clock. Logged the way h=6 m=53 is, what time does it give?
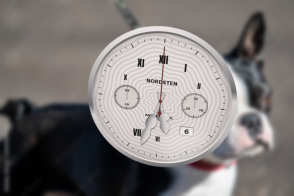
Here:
h=5 m=33
